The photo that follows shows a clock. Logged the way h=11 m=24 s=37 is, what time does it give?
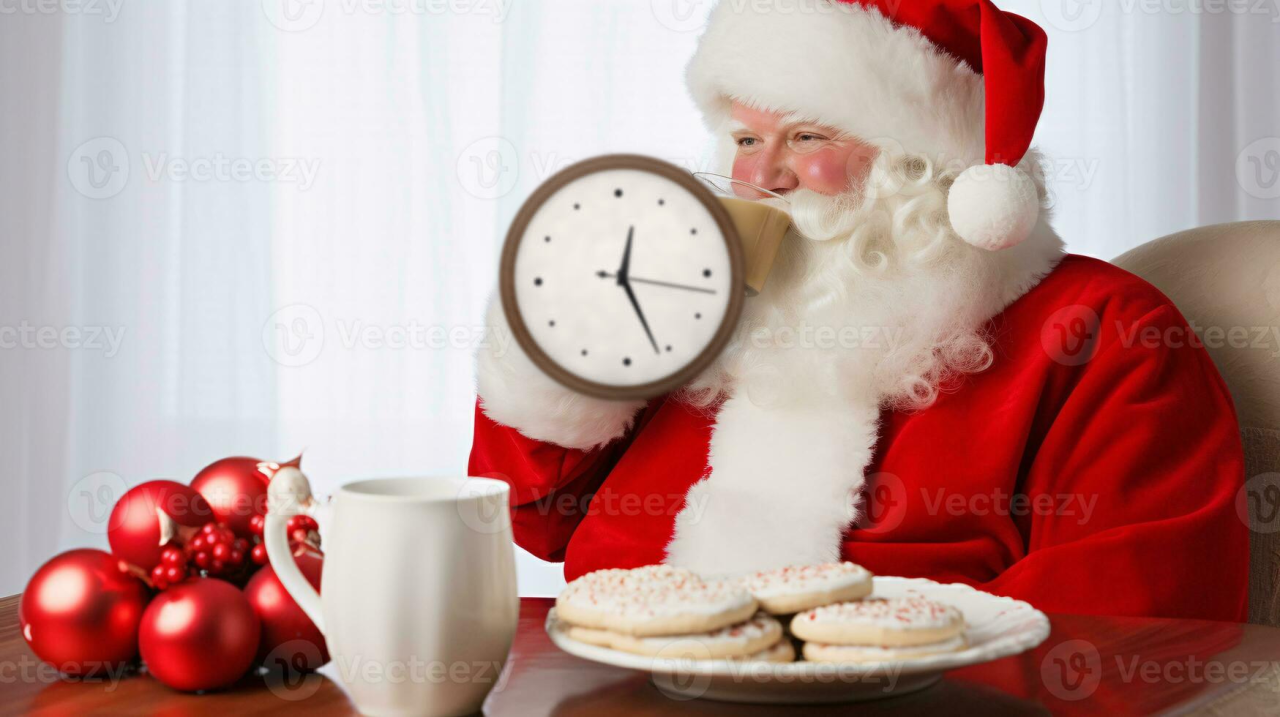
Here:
h=12 m=26 s=17
